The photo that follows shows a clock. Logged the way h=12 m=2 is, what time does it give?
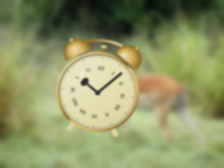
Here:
h=10 m=7
